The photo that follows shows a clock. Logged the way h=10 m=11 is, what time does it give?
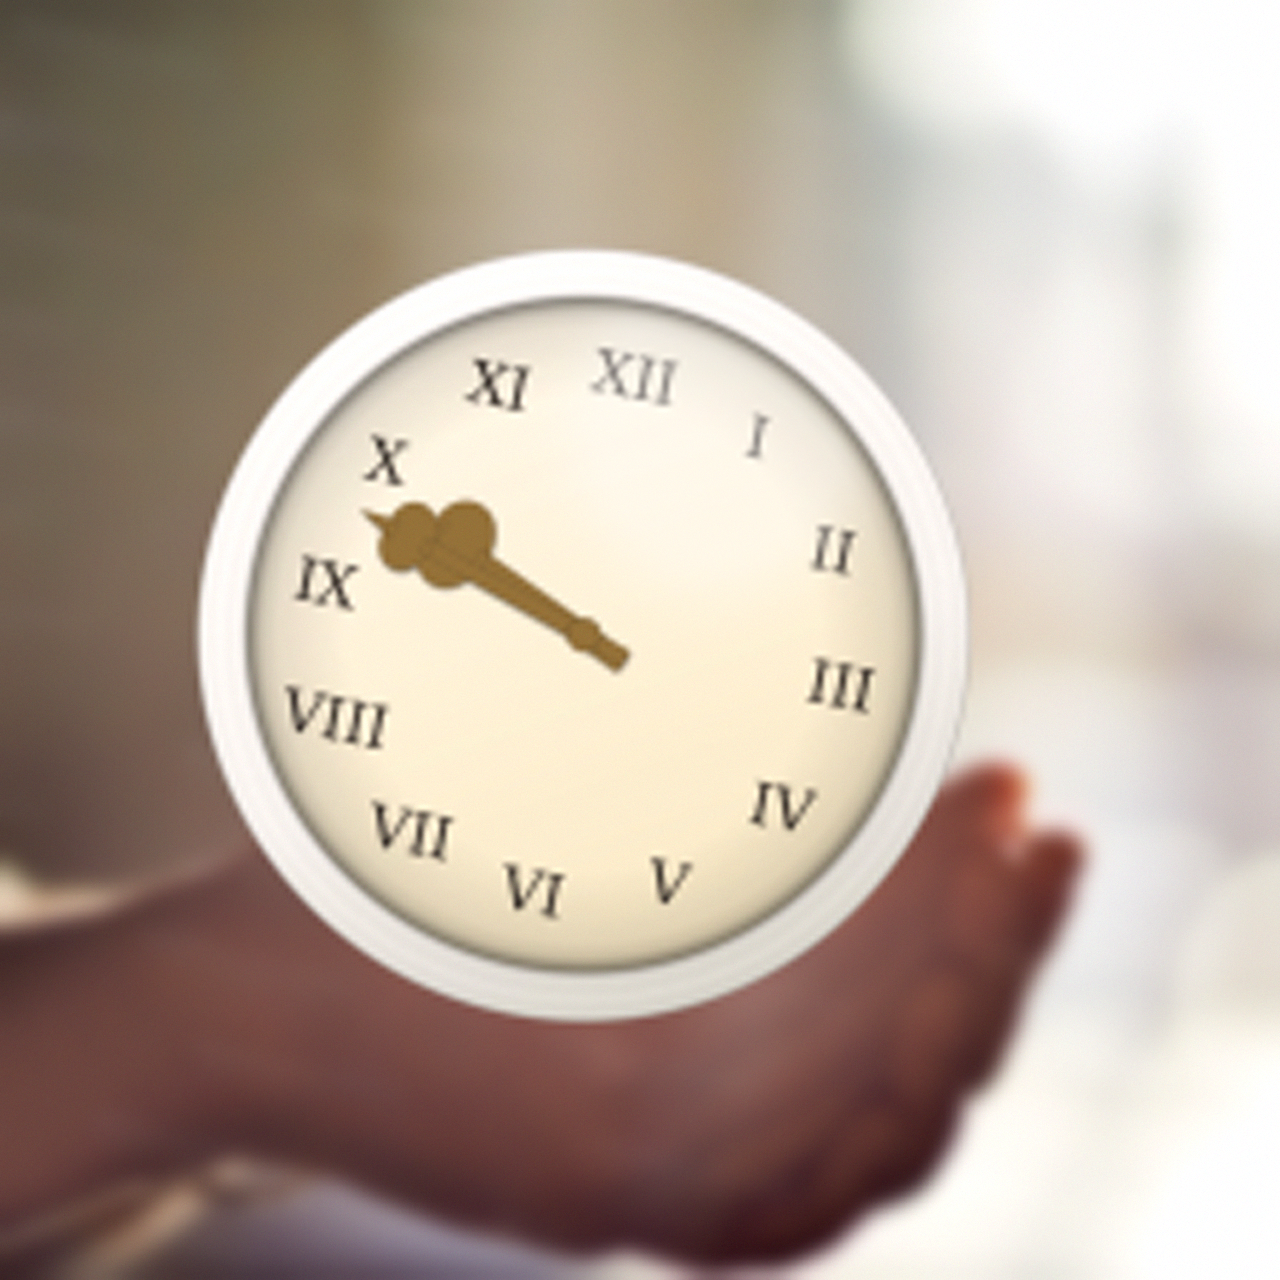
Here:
h=9 m=48
